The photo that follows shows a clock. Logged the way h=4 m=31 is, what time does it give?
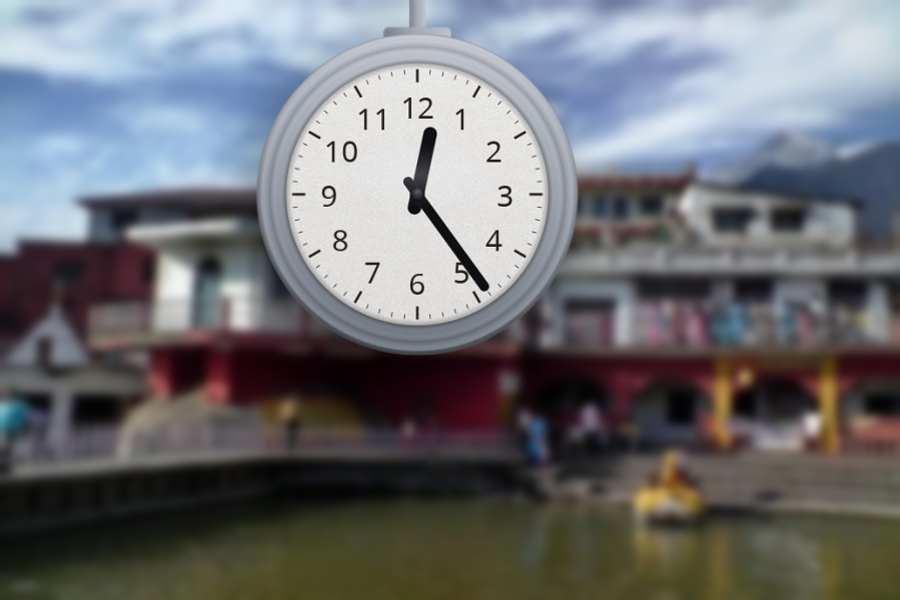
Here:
h=12 m=24
